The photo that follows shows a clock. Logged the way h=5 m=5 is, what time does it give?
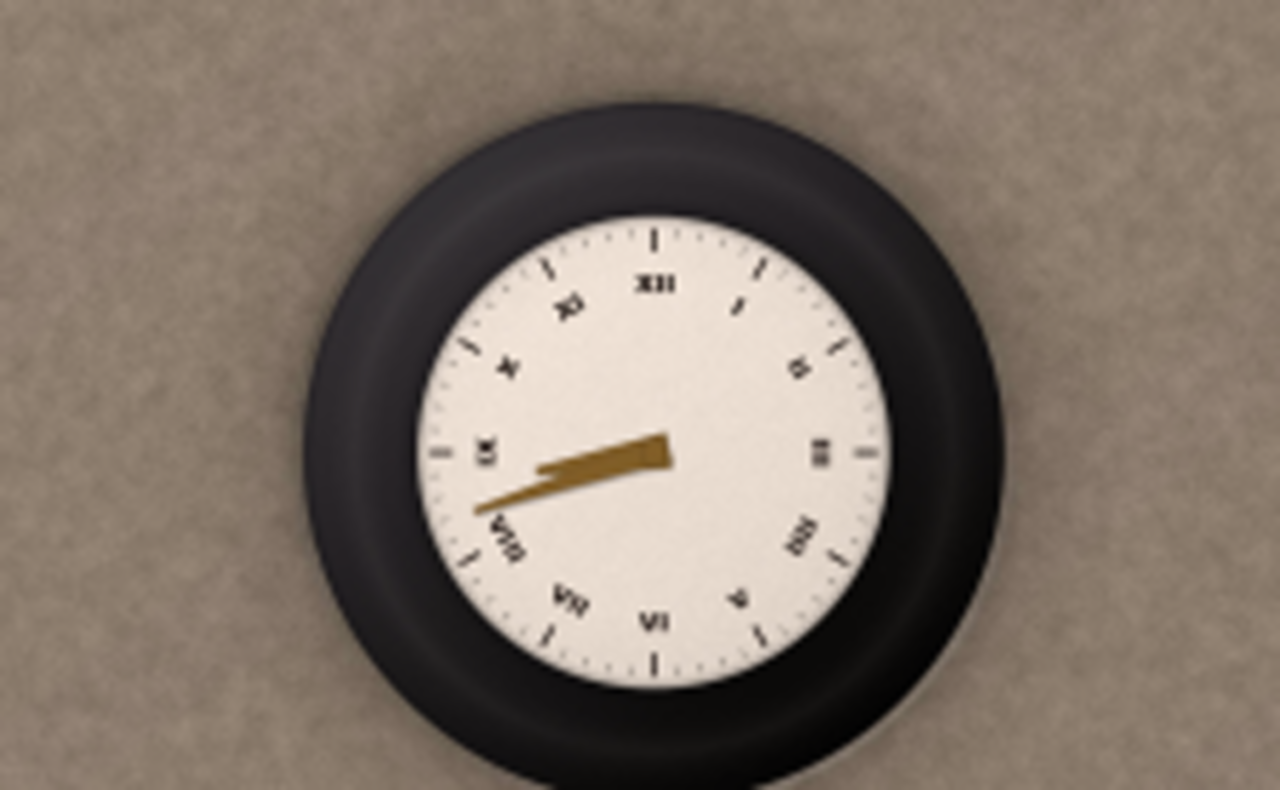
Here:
h=8 m=42
